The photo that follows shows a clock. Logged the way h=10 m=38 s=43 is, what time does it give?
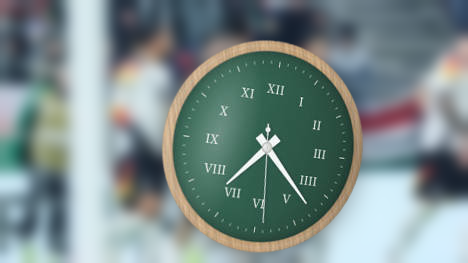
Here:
h=7 m=22 s=29
